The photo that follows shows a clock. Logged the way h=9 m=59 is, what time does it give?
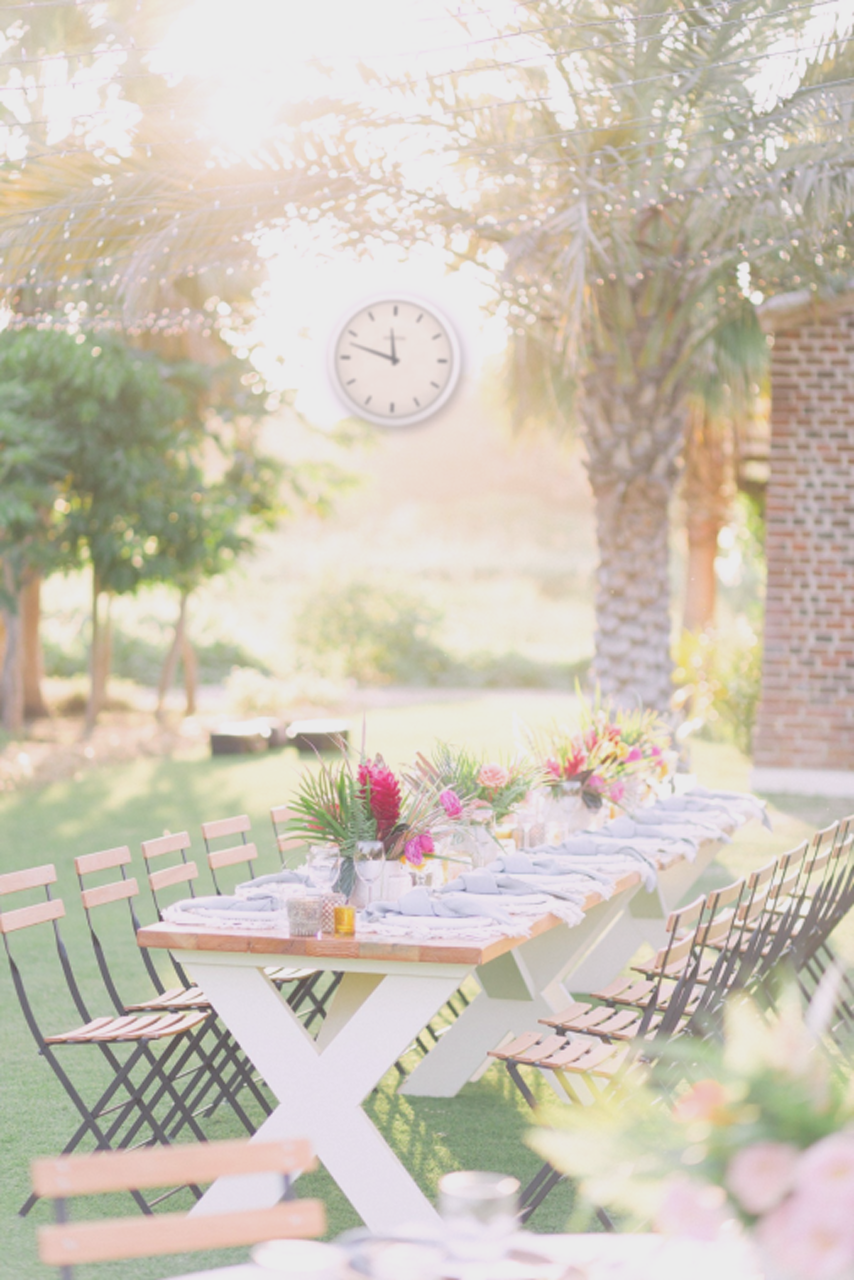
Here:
h=11 m=48
